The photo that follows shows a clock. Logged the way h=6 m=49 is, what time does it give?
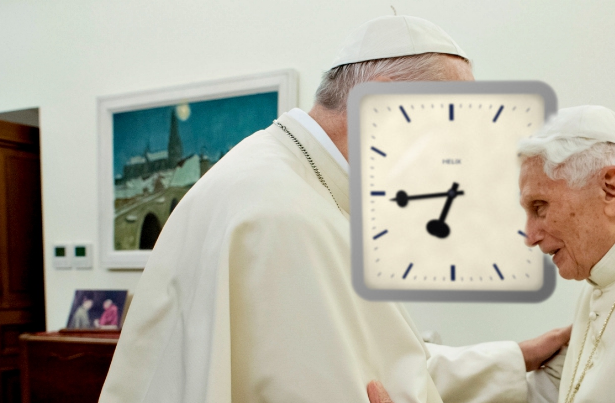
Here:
h=6 m=44
